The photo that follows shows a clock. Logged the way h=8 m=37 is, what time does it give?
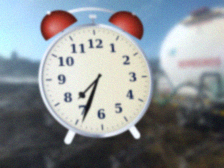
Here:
h=7 m=34
